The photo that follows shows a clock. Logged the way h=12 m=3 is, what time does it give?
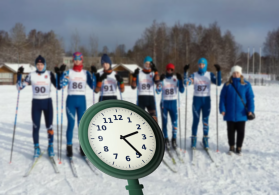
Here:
h=2 m=24
